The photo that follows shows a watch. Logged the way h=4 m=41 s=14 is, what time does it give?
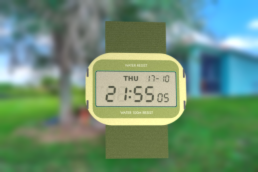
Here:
h=21 m=55 s=5
